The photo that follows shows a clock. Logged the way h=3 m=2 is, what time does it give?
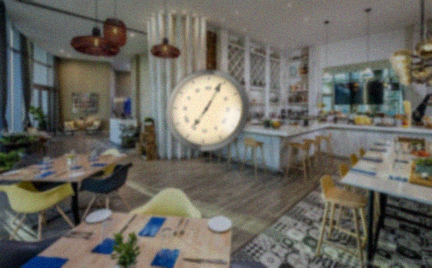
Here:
h=7 m=4
